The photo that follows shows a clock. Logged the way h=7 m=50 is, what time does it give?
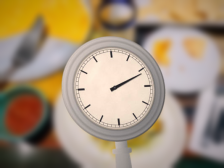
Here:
h=2 m=11
